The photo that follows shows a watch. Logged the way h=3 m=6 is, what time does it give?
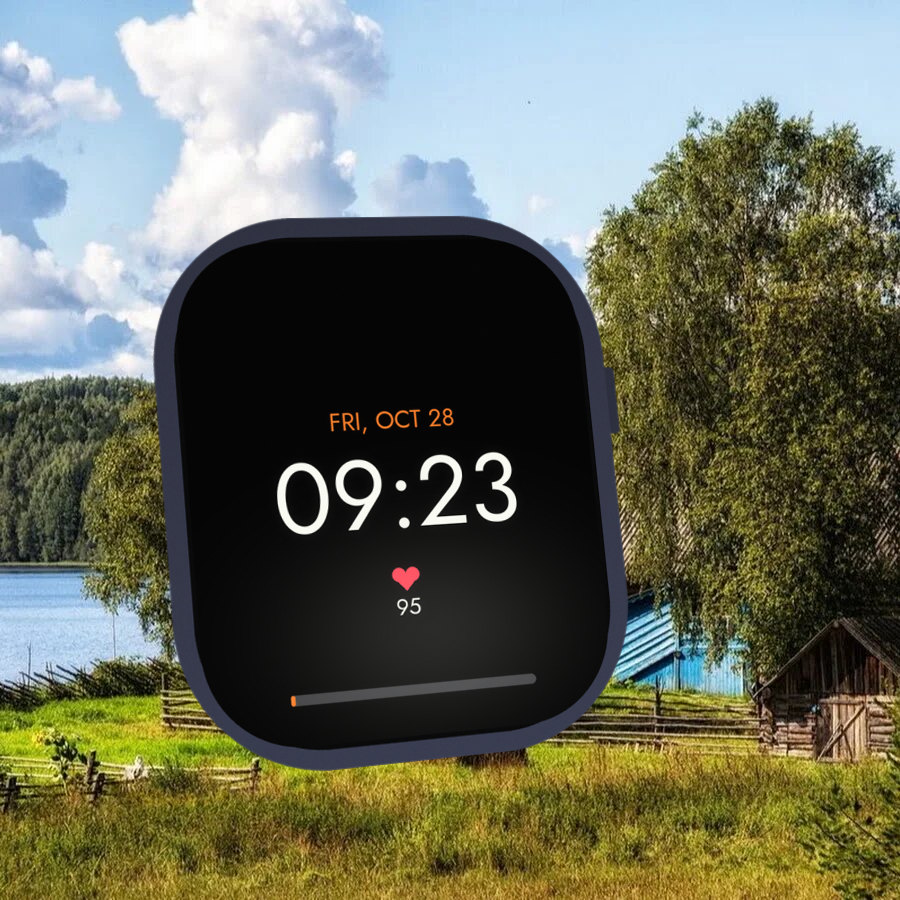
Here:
h=9 m=23
